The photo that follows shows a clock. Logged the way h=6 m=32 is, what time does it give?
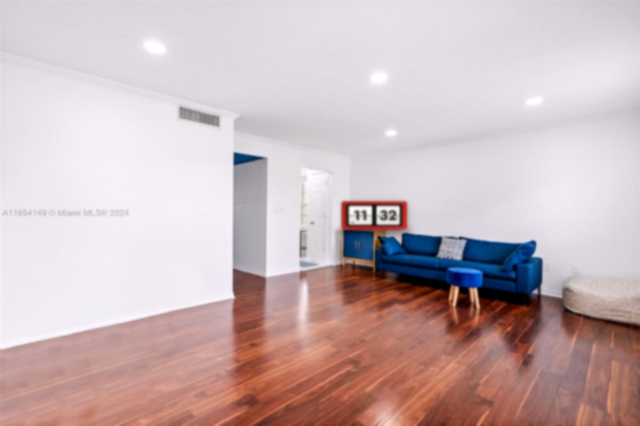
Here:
h=11 m=32
